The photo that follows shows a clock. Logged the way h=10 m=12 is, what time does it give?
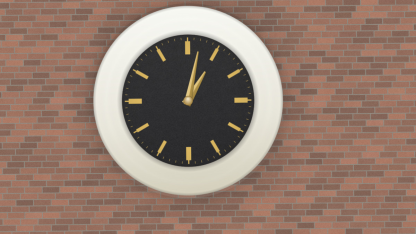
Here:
h=1 m=2
